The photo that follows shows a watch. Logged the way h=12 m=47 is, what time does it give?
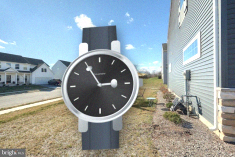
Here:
h=2 m=55
